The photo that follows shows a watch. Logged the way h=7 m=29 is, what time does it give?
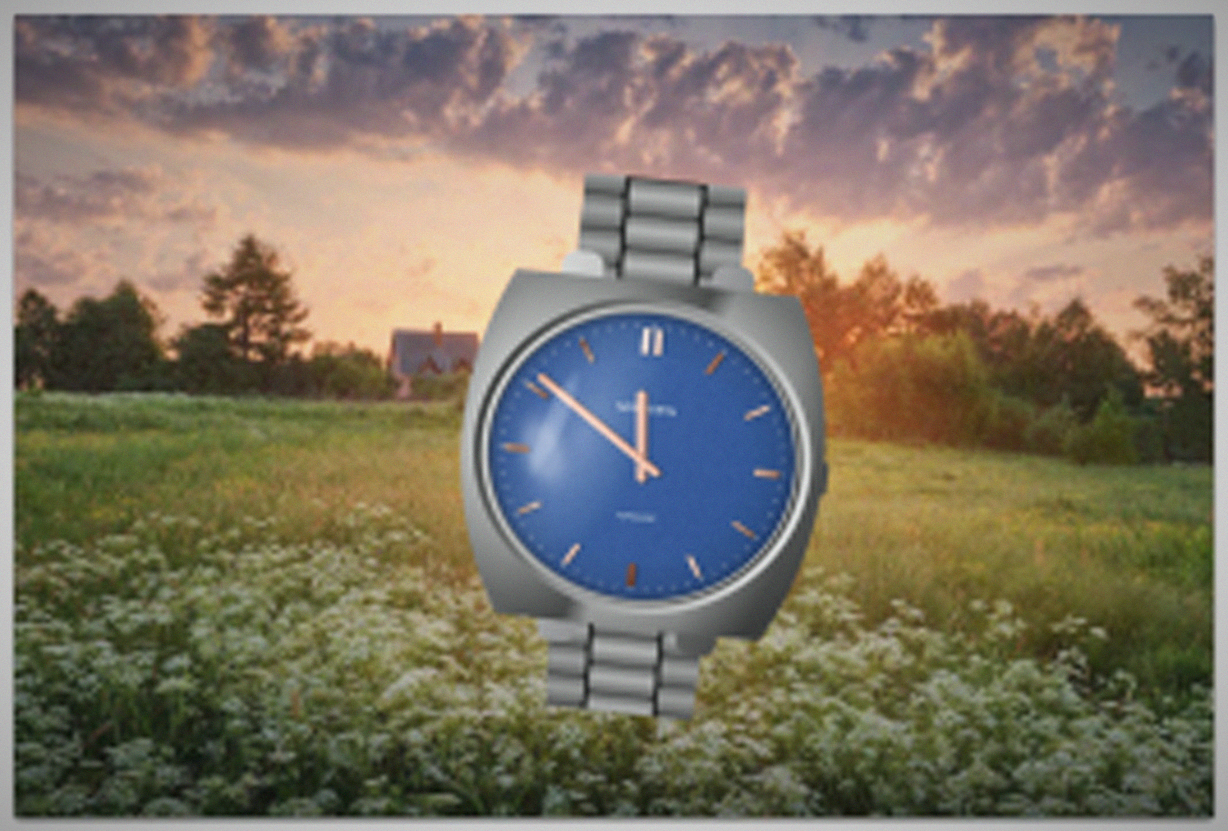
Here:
h=11 m=51
